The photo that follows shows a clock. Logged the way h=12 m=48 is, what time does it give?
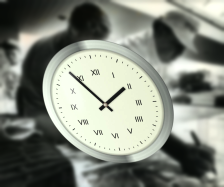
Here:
h=1 m=54
